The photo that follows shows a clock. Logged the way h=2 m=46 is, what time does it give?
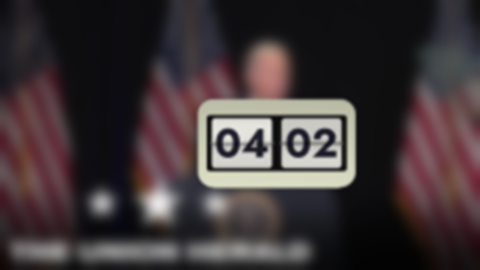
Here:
h=4 m=2
